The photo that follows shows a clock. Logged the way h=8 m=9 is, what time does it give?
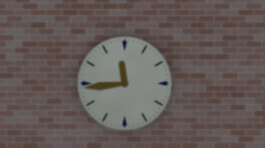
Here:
h=11 m=44
